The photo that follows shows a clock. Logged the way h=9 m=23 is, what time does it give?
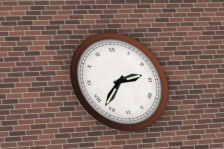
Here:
h=2 m=37
